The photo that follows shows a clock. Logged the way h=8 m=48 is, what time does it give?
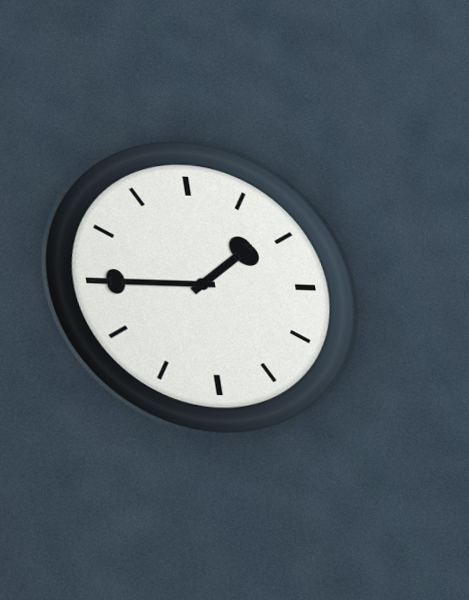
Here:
h=1 m=45
